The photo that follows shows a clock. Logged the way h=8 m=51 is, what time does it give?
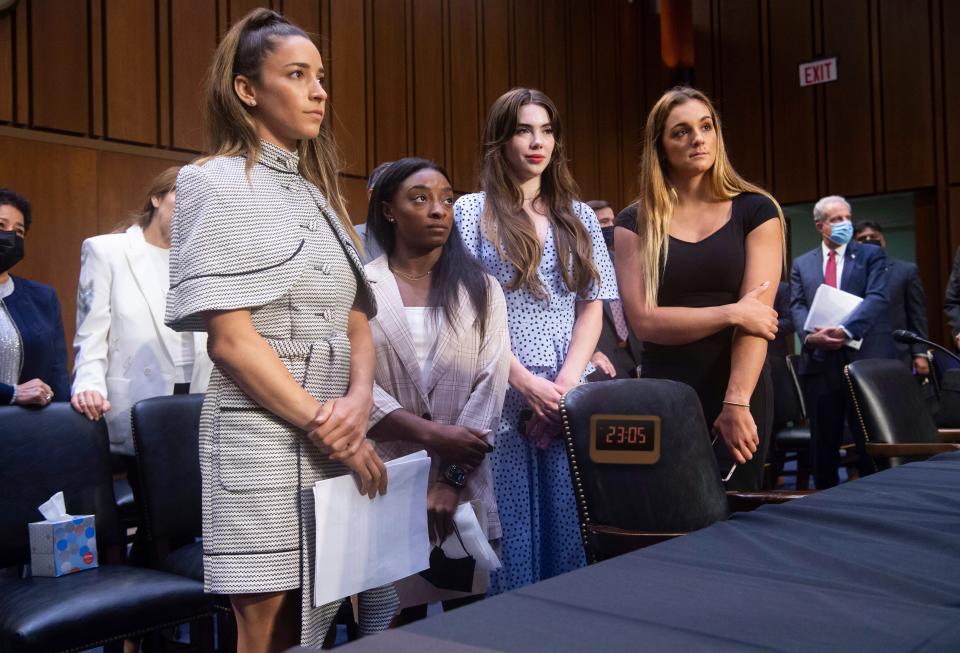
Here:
h=23 m=5
